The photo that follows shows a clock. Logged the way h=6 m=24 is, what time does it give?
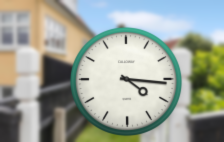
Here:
h=4 m=16
